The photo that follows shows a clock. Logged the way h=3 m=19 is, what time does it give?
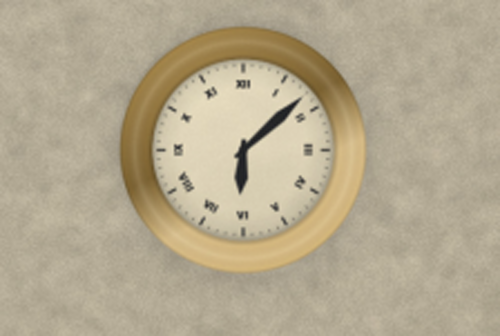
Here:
h=6 m=8
